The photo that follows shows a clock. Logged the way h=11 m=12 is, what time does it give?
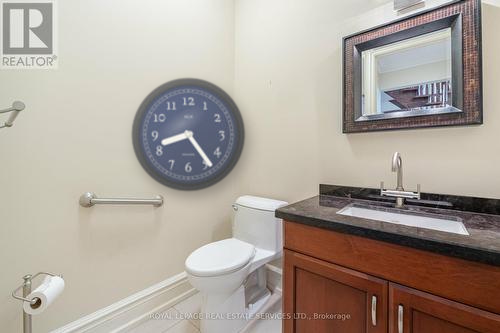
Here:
h=8 m=24
